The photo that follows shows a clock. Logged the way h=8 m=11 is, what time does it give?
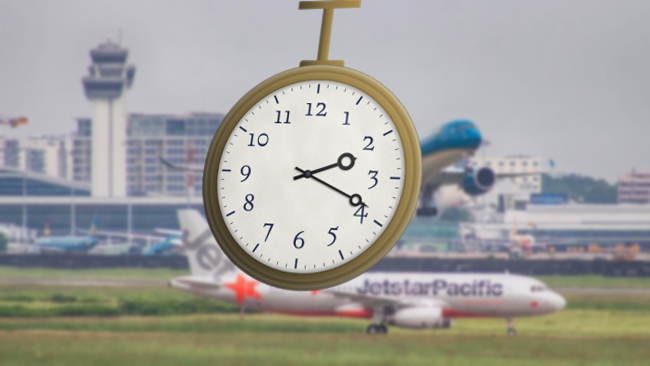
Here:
h=2 m=19
